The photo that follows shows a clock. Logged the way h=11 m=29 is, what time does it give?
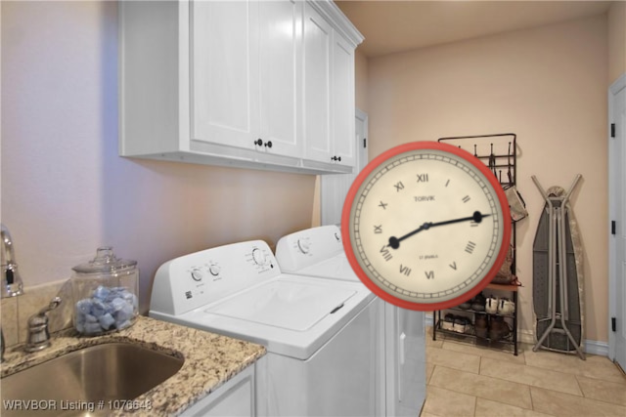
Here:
h=8 m=14
